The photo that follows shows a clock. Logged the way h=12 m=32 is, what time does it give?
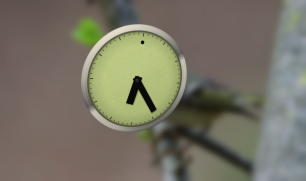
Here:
h=6 m=24
